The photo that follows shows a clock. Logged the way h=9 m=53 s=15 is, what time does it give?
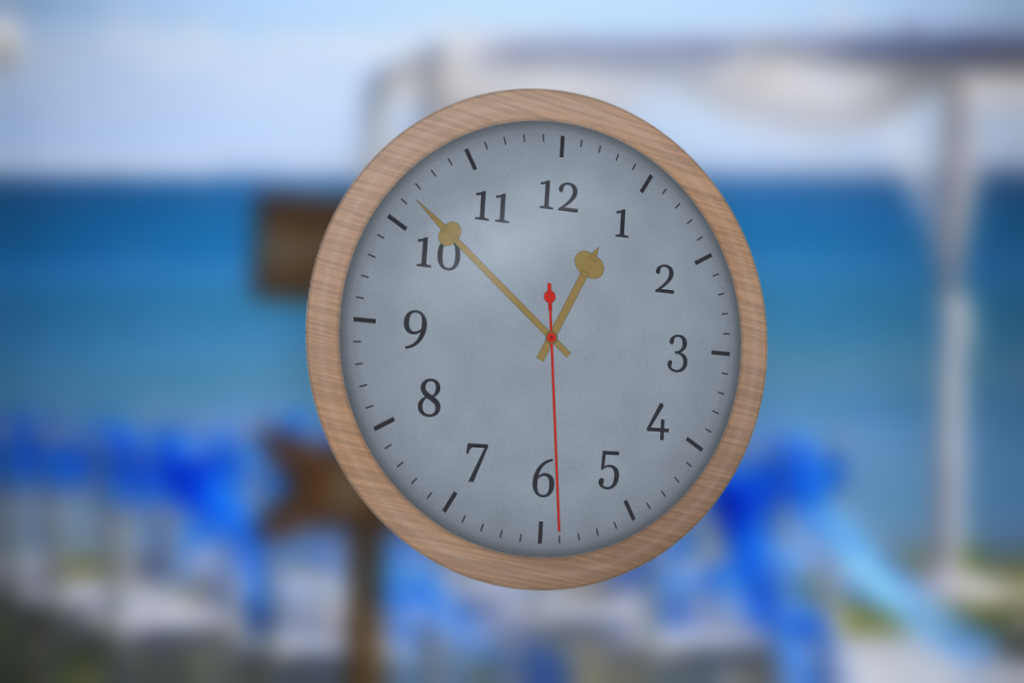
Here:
h=12 m=51 s=29
